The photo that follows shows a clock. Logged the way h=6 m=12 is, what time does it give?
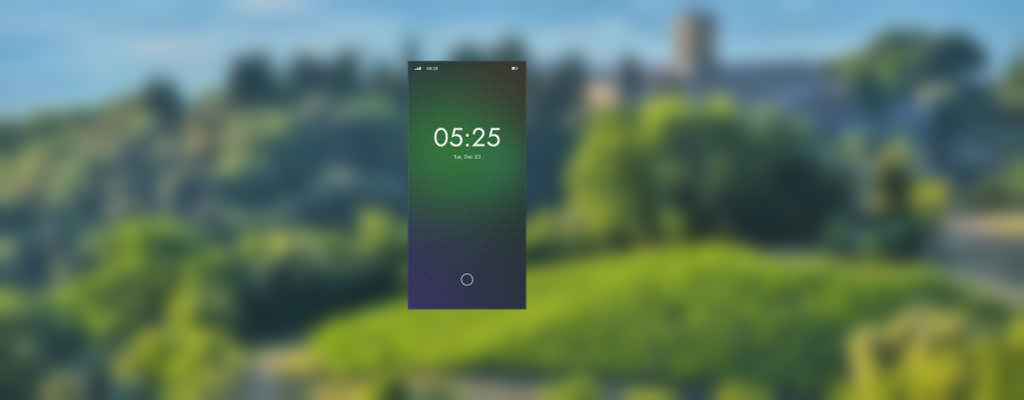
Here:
h=5 m=25
